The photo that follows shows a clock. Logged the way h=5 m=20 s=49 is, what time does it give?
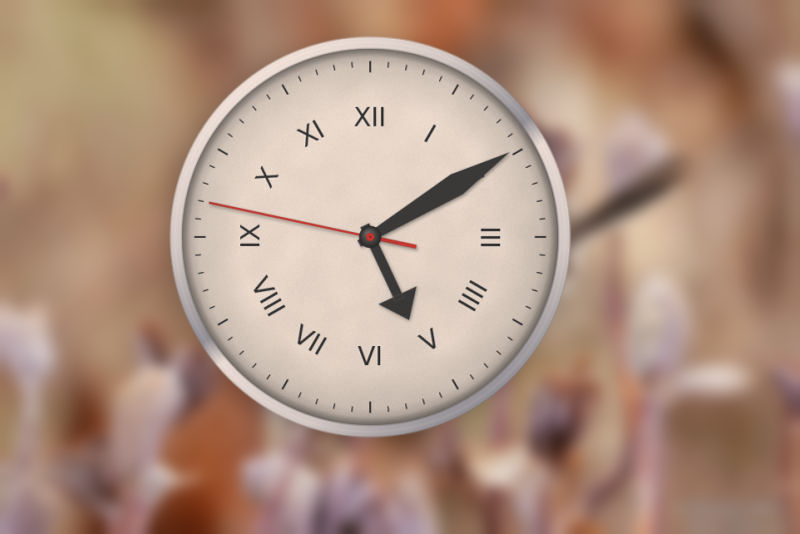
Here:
h=5 m=9 s=47
